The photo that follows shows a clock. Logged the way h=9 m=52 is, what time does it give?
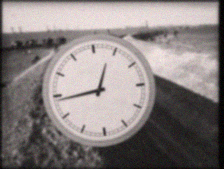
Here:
h=12 m=44
